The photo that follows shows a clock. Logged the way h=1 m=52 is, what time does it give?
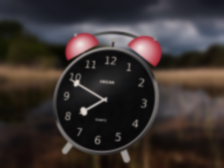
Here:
h=7 m=49
